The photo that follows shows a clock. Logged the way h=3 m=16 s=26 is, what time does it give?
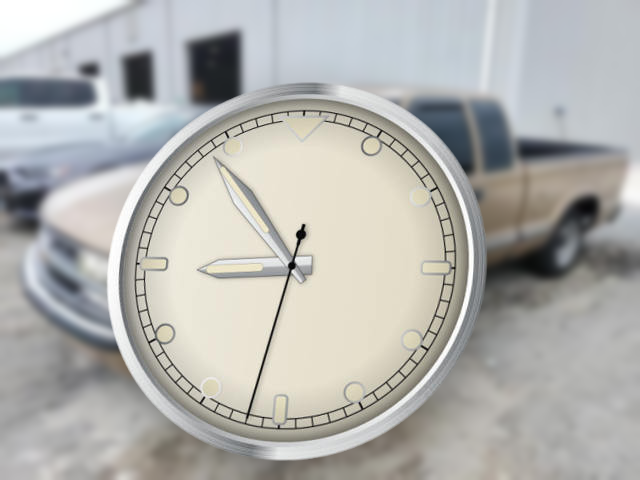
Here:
h=8 m=53 s=32
